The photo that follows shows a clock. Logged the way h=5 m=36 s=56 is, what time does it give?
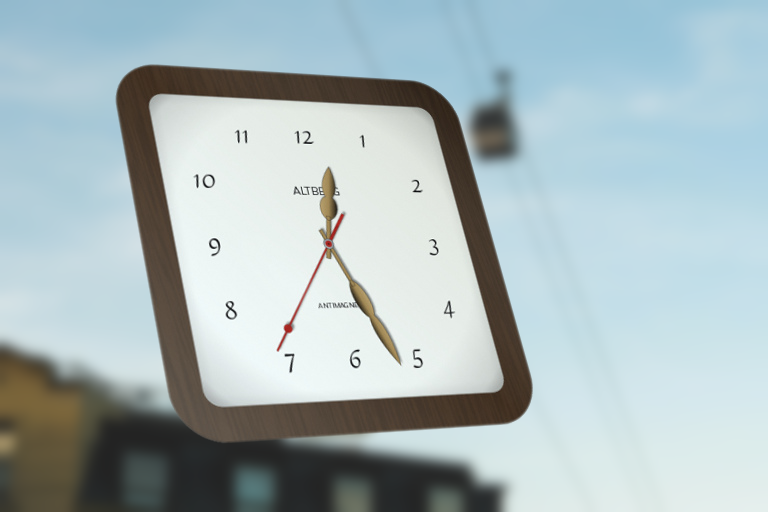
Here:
h=12 m=26 s=36
